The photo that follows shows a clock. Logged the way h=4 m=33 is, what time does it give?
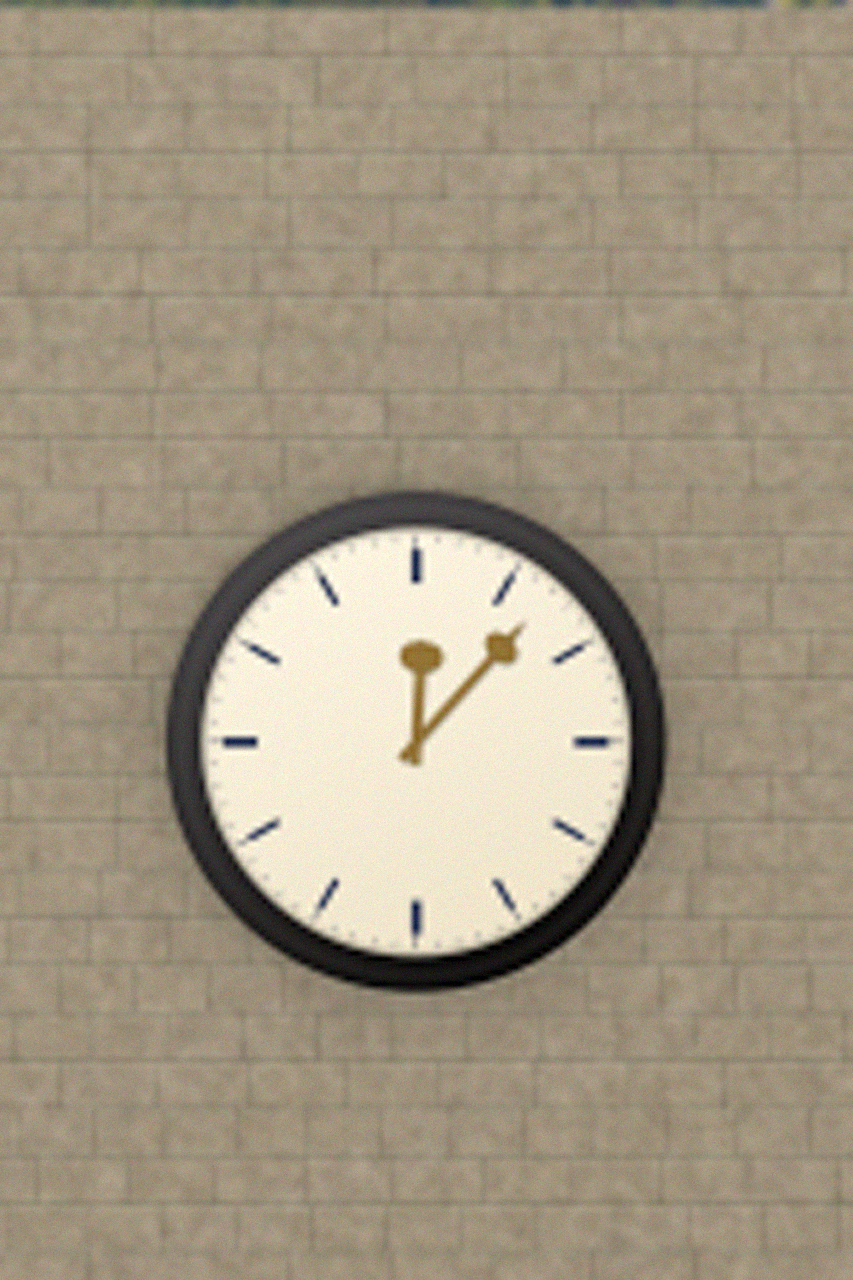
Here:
h=12 m=7
